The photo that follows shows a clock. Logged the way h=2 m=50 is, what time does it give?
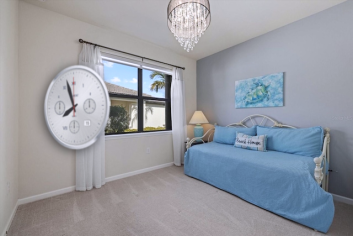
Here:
h=7 m=57
